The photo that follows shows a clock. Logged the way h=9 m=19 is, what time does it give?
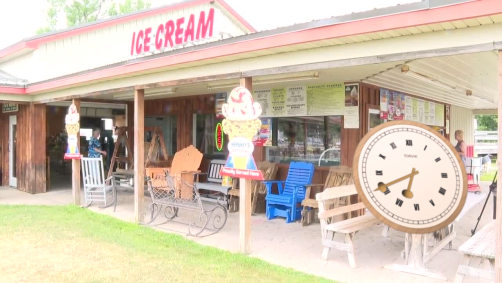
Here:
h=6 m=41
